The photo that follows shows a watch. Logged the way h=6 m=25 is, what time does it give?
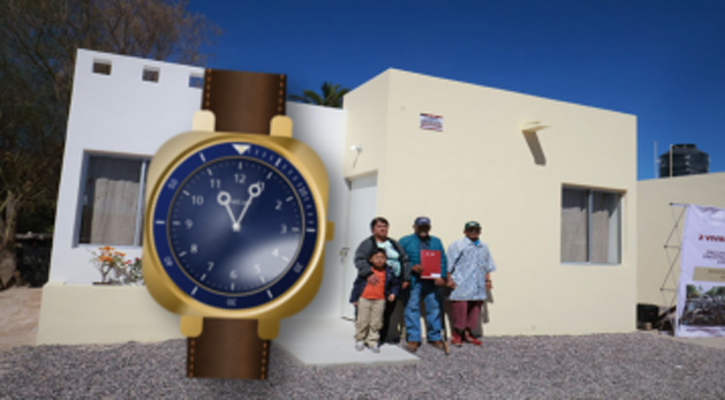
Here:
h=11 m=4
